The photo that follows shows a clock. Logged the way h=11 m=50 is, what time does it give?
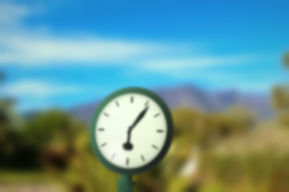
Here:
h=6 m=6
